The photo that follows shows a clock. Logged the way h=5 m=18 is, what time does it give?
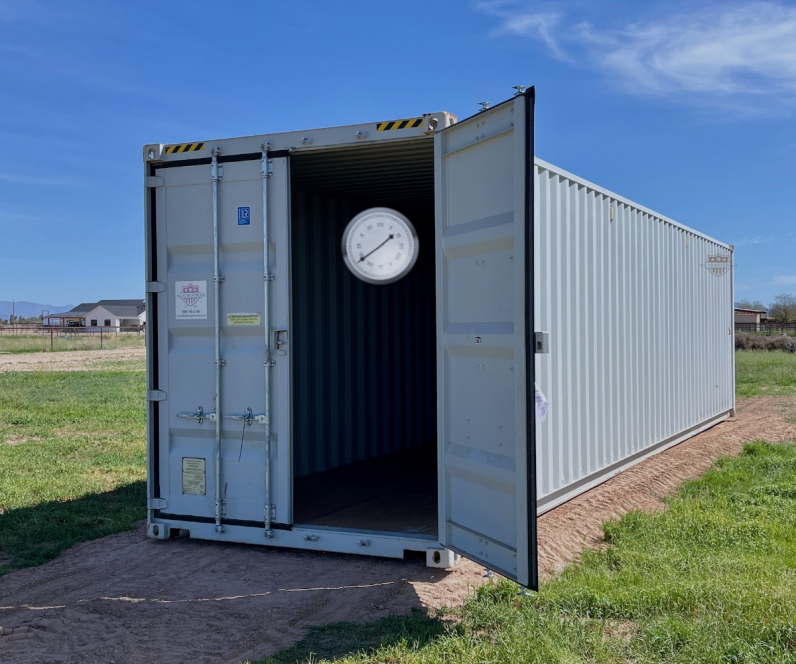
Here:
h=1 m=39
